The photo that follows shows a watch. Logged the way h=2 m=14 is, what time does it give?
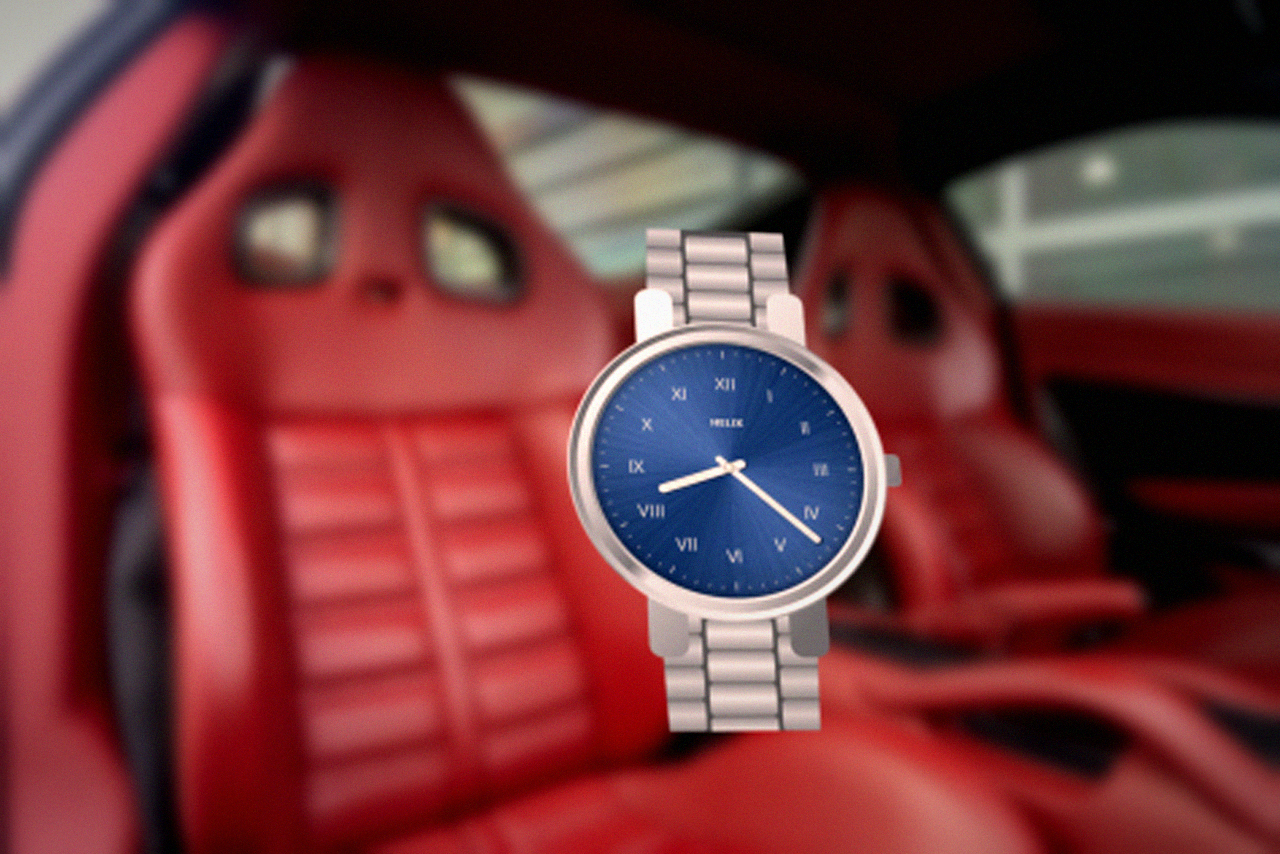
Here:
h=8 m=22
